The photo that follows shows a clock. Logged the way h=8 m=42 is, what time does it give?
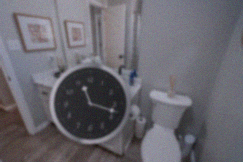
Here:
h=11 m=18
